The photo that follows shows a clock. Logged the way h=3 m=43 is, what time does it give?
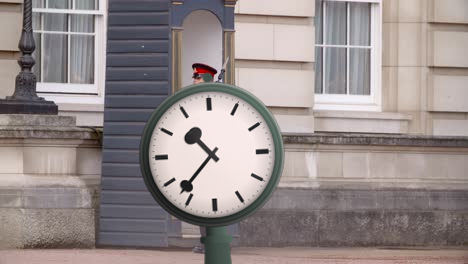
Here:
h=10 m=37
